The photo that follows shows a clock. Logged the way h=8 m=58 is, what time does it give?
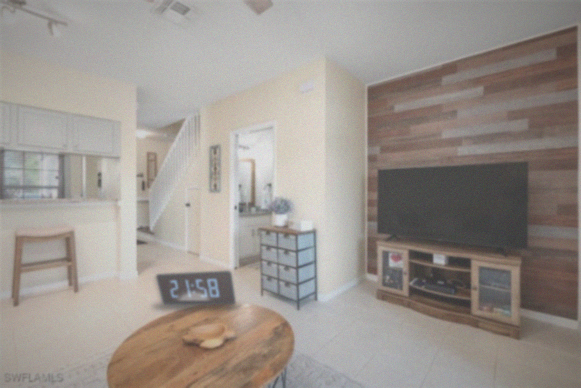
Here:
h=21 m=58
